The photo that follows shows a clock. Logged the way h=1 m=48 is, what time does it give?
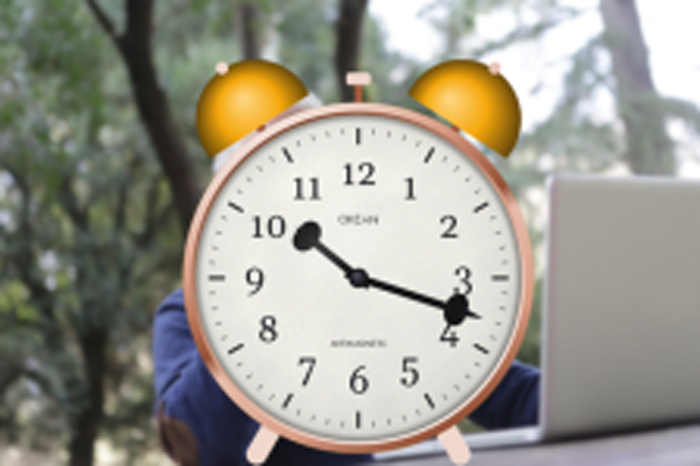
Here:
h=10 m=18
